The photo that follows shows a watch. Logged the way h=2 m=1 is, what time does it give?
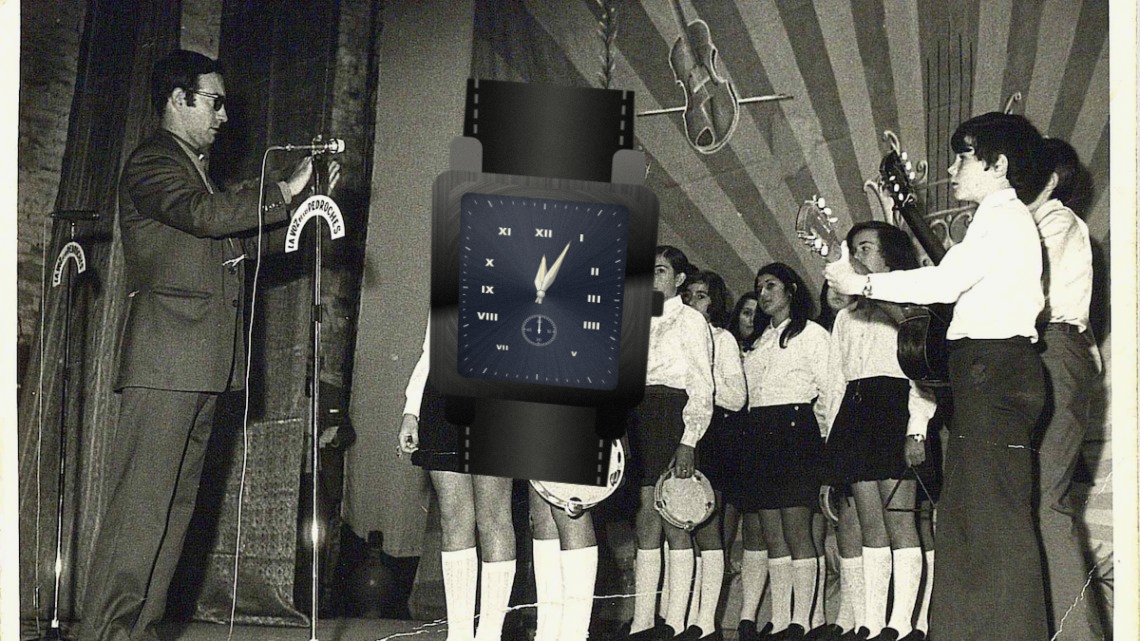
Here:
h=12 m=4
